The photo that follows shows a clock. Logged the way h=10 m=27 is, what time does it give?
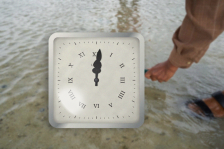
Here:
h=12 m=1
